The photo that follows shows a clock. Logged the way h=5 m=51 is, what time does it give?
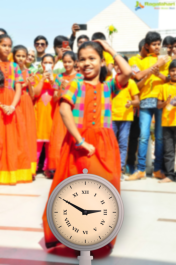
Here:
h=2 m=50
